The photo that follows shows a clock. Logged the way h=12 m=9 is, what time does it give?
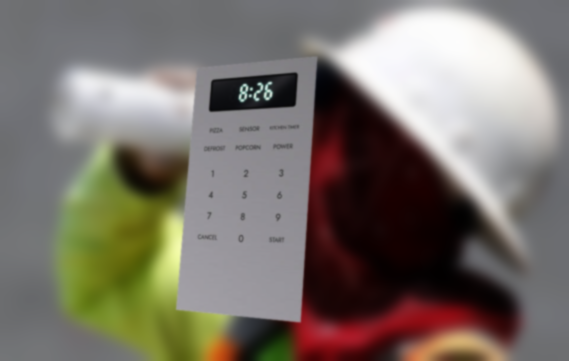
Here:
h=8 m=26
